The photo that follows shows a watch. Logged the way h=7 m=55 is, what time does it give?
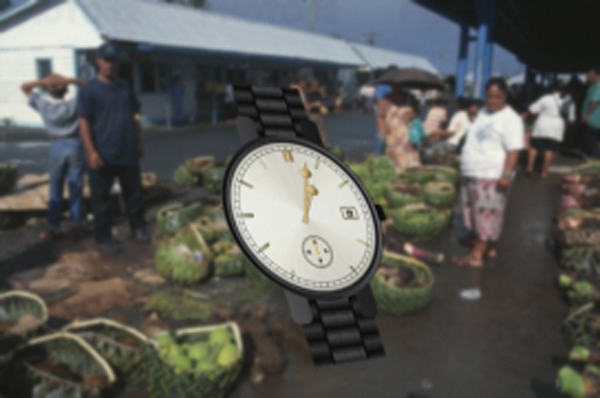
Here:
h=1 m=3
